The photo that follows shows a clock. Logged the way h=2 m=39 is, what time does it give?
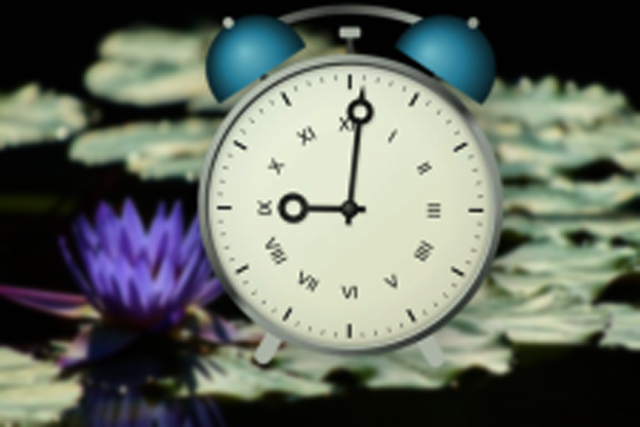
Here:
h=9 m=1
